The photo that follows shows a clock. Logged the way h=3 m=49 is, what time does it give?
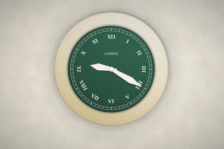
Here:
h=9 m=20
